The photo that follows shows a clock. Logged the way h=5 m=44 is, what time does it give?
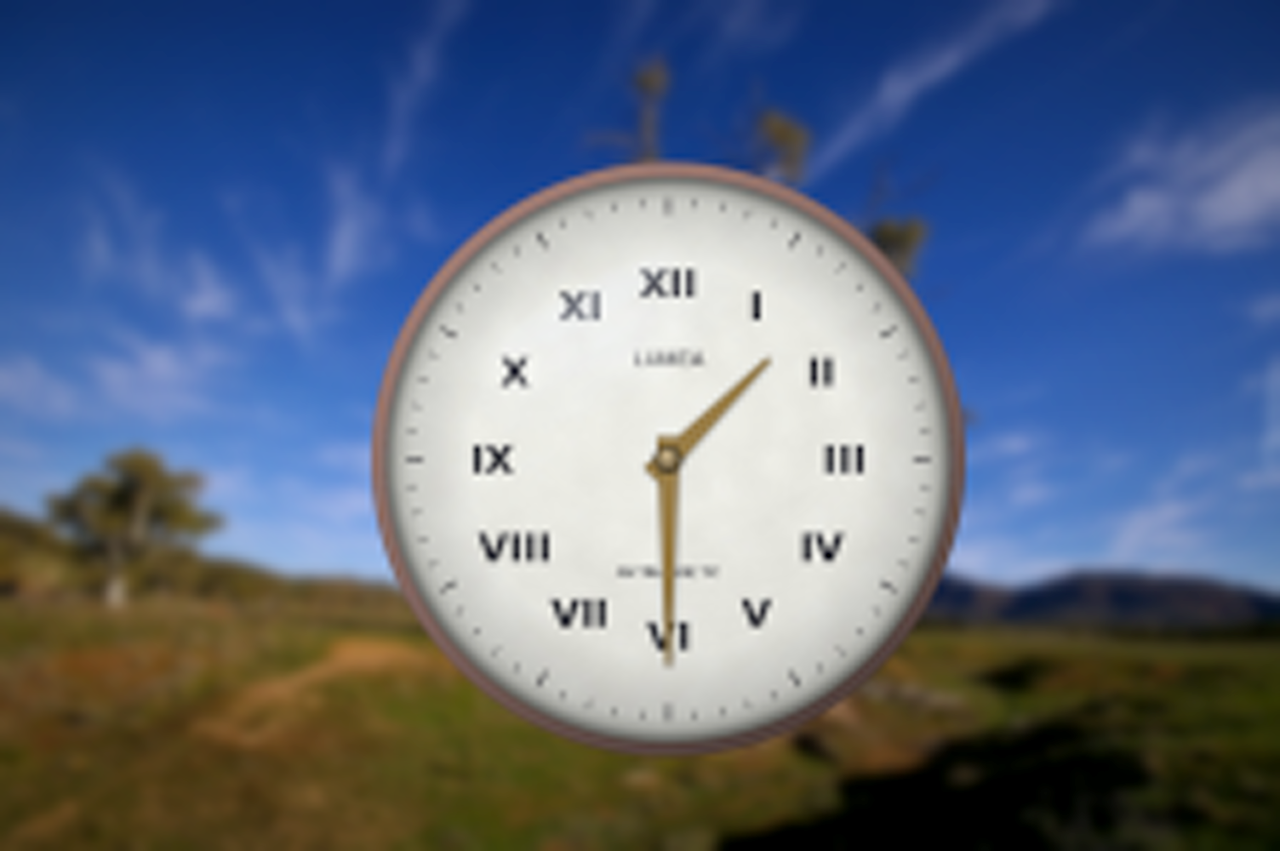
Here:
h=1 m=30
